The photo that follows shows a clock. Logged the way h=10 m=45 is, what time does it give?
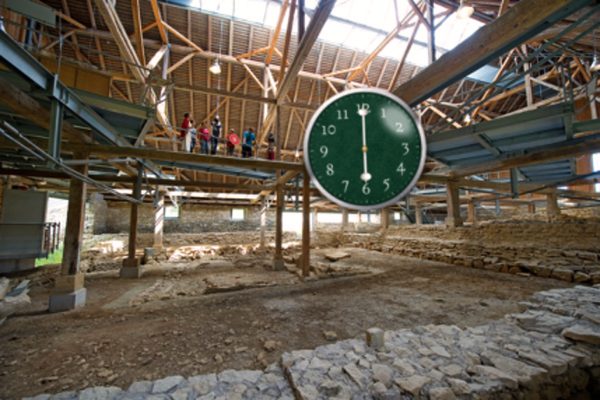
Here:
h=6 m=0
